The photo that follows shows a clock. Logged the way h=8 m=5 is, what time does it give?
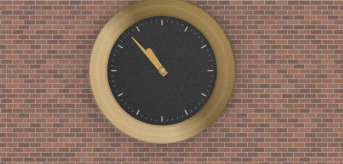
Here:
h=10 m=53
